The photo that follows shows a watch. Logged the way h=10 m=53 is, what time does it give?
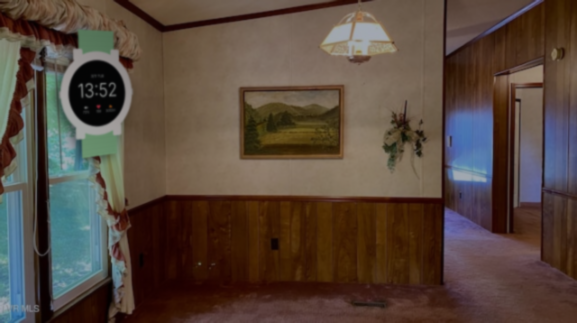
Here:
h=13 m=52
